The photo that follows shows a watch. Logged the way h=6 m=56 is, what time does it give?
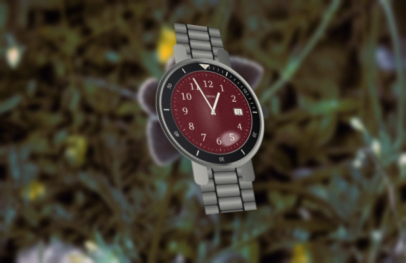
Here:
h=12 m=56
